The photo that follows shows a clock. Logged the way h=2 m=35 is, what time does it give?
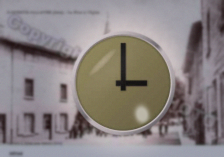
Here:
h=3 m=0
